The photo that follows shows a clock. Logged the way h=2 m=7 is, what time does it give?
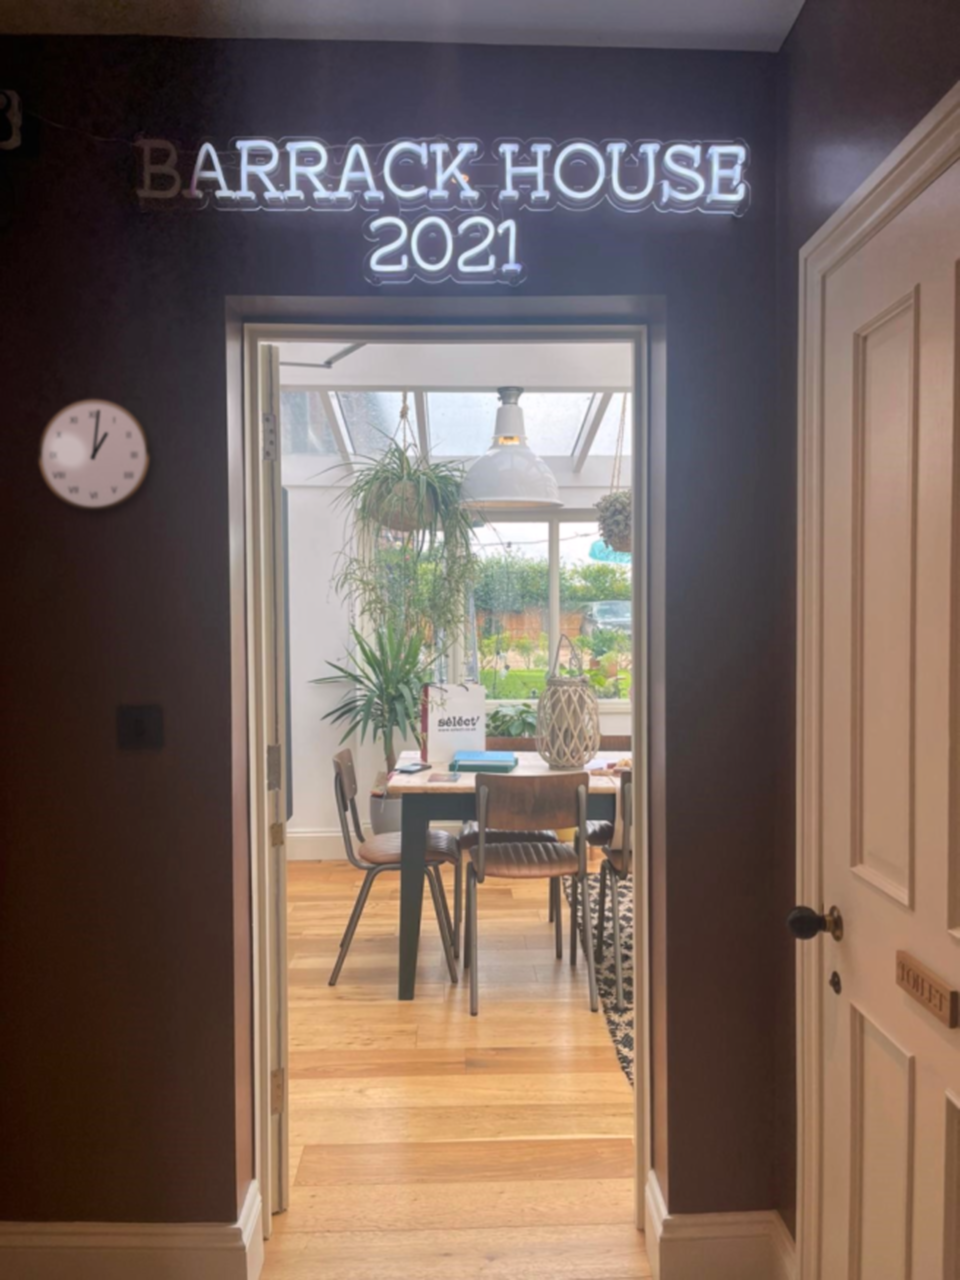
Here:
h=1 m=1
